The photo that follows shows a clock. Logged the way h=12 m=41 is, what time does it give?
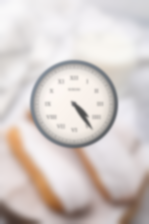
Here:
h=4 m=24
